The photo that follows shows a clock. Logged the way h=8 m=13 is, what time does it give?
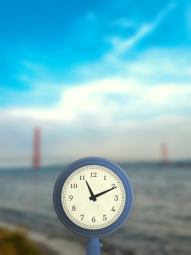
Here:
h=11 m=11
